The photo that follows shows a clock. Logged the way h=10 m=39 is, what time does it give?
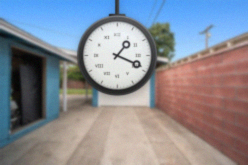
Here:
h=1 m=19
